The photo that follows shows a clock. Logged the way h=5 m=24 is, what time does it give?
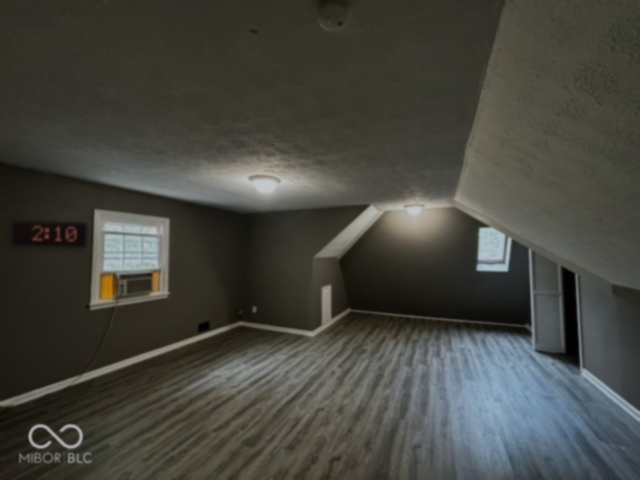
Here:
h=2 m=10
